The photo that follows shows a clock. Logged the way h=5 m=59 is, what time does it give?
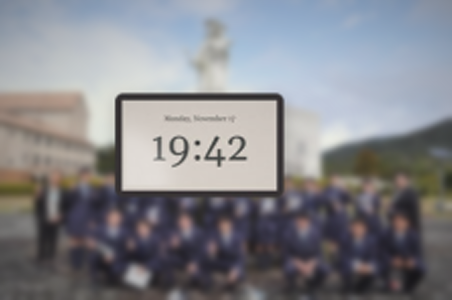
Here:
h=19 m=42
